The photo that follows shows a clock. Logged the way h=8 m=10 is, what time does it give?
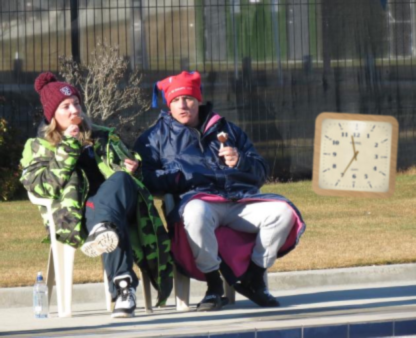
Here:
h=11 m=35
